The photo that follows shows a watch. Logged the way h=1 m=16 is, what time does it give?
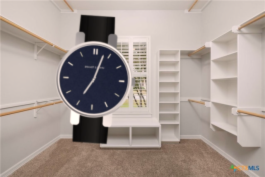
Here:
h=7 m=3
